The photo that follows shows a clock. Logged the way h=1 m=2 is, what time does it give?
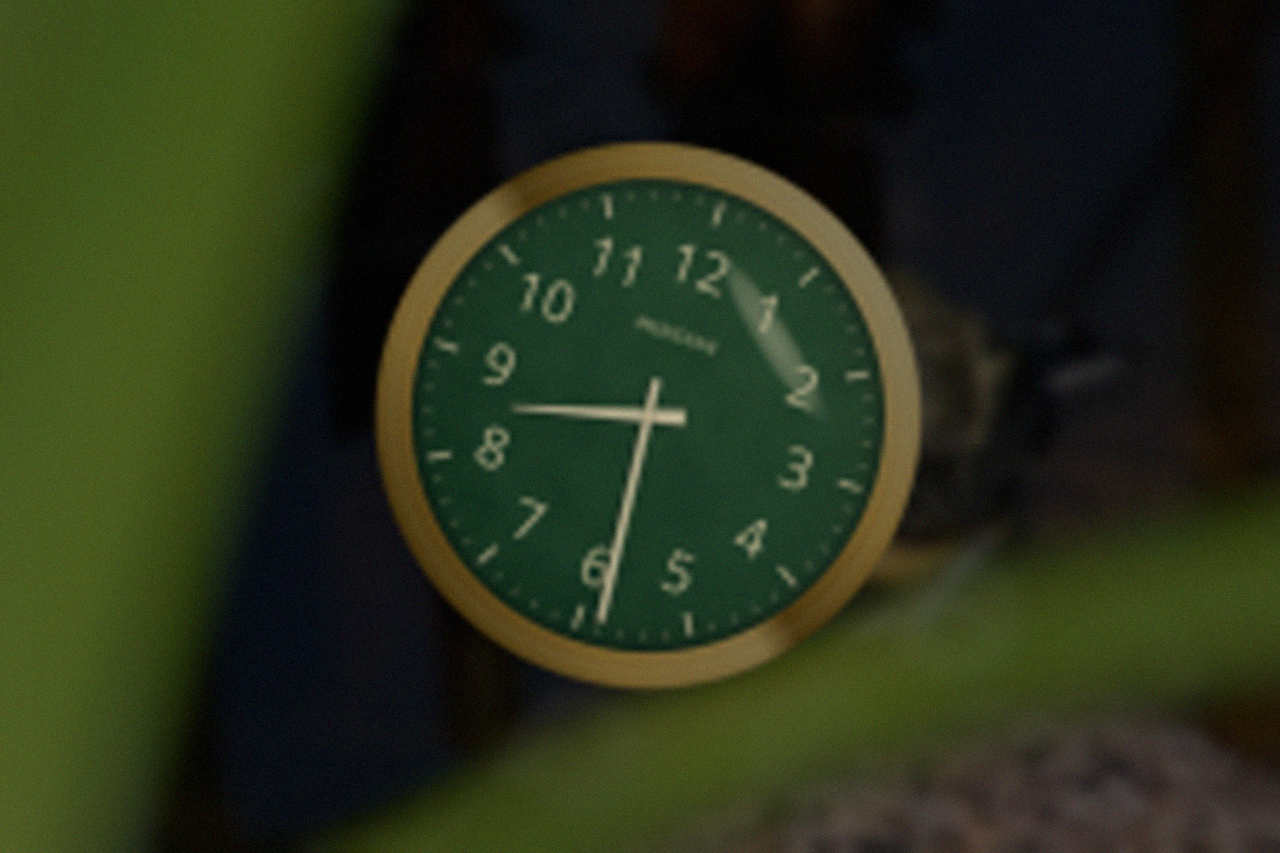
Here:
h=8 m=29
